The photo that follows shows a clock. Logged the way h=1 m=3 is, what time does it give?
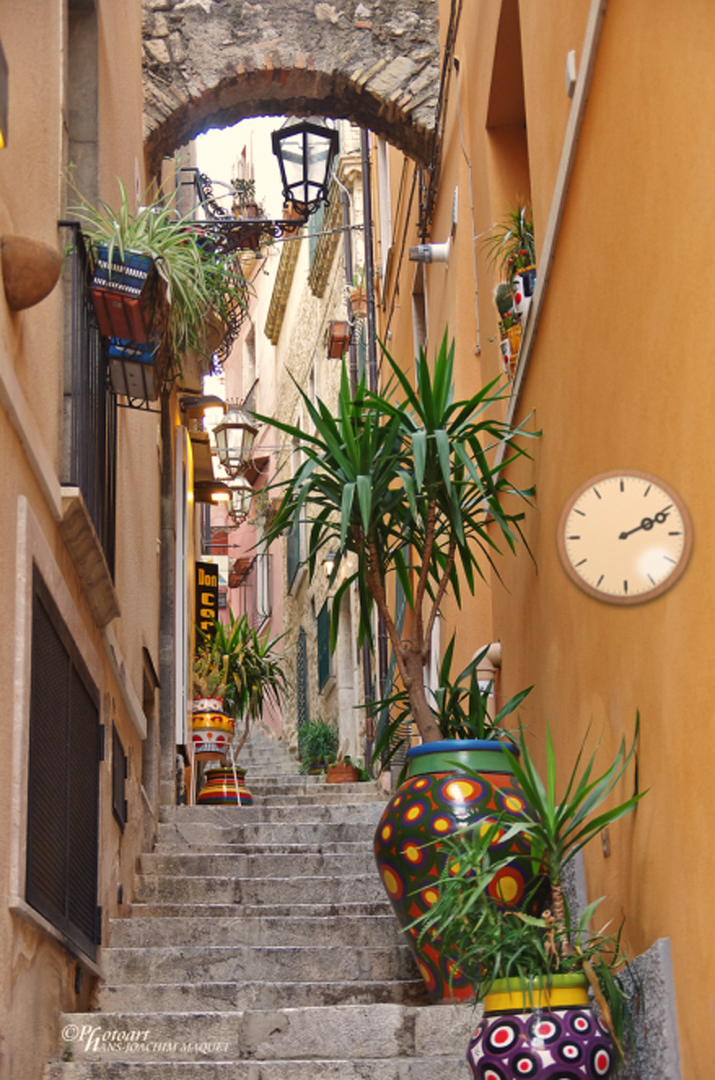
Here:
h=2 m=11
